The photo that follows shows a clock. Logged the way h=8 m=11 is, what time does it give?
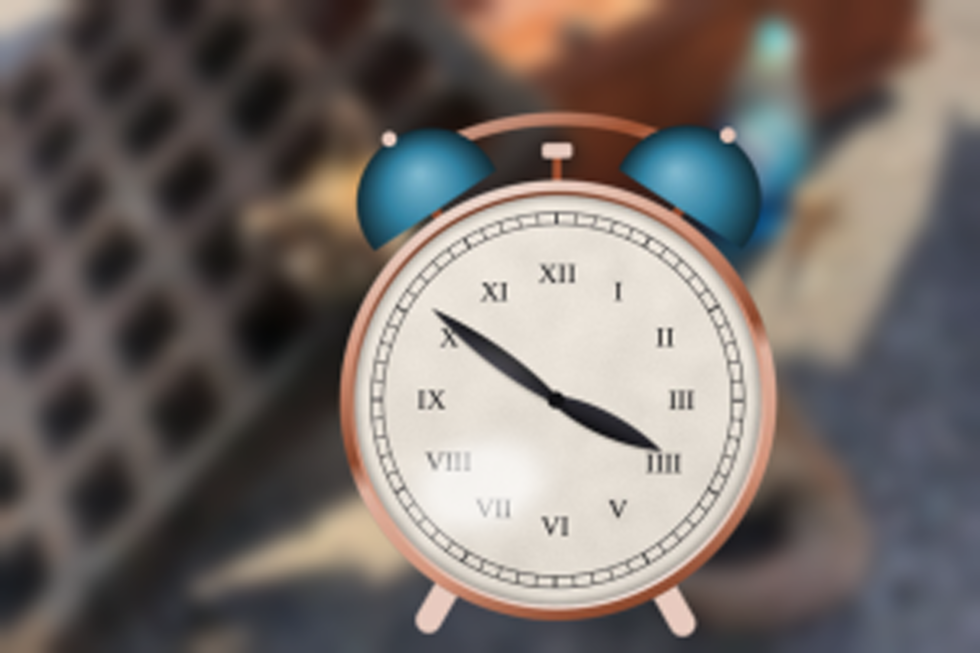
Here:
h=3 m=51
